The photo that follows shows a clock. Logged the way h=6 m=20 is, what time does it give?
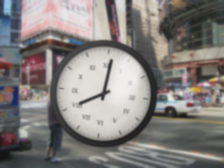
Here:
h=8 m=1
